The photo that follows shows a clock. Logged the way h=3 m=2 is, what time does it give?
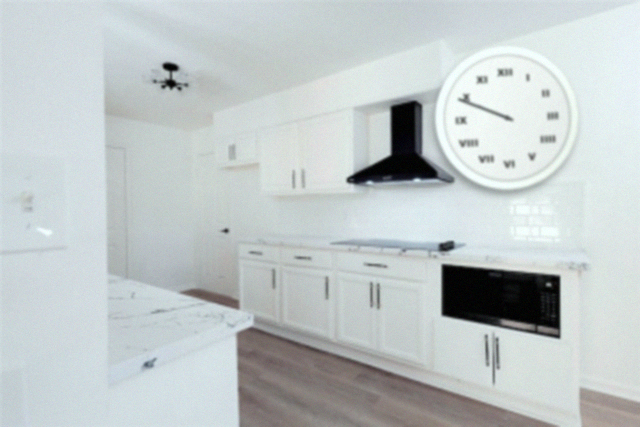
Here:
h=9 m=49
